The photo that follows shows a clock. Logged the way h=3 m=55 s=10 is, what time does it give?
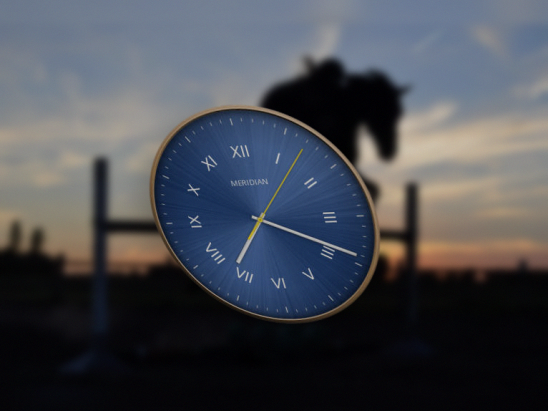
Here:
h=7 m=19 s=7
